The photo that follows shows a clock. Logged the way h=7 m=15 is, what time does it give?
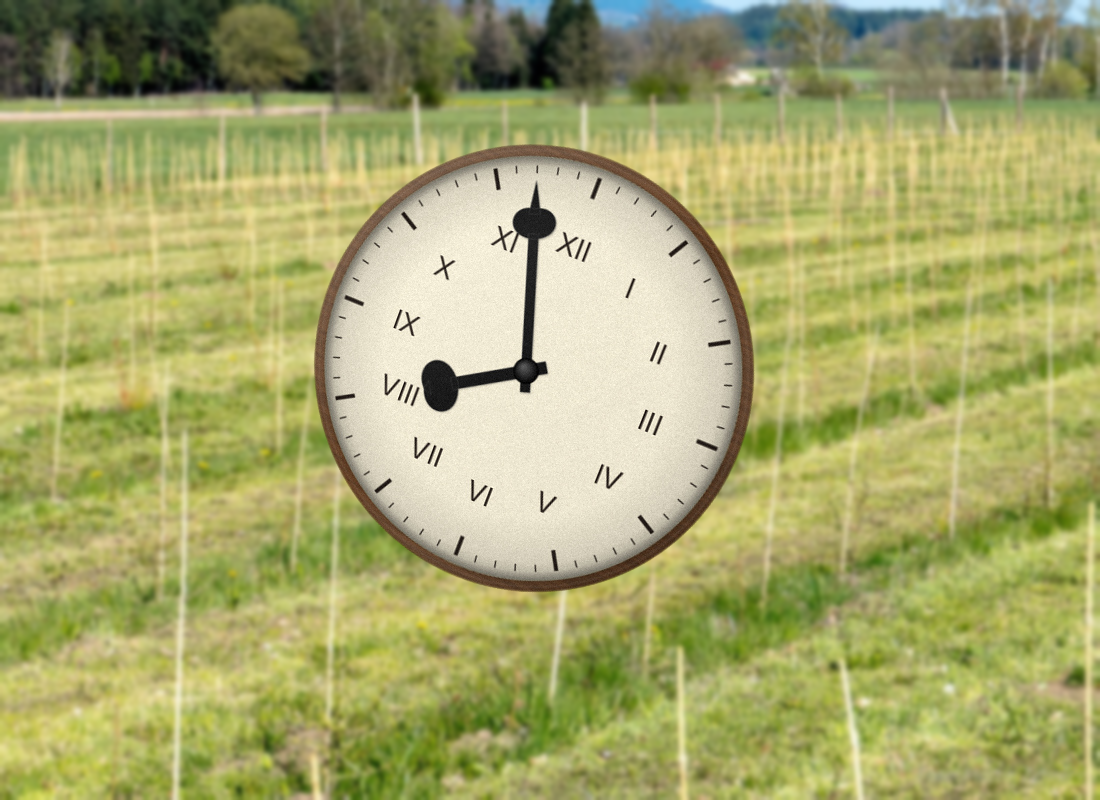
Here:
h=7 m=57
